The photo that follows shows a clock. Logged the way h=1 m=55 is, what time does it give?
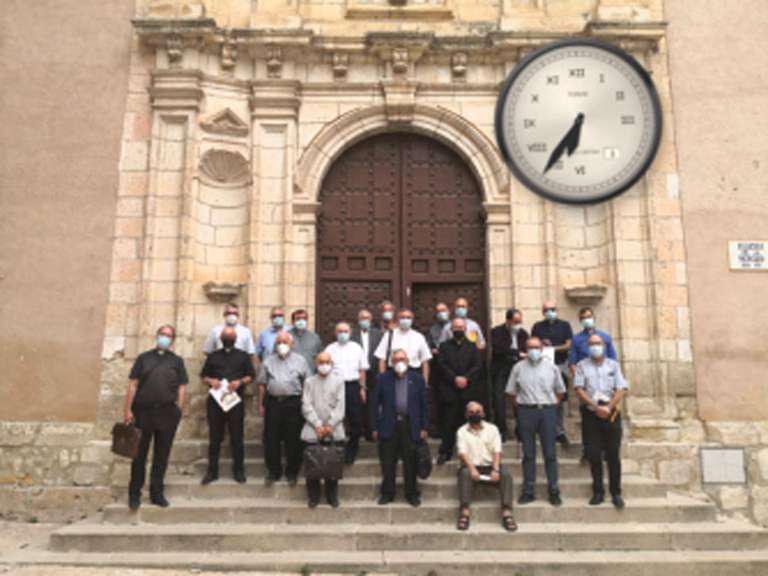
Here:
h=6 m=36
